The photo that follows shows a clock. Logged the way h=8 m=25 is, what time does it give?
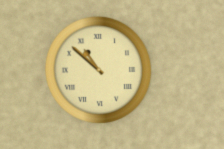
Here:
h=10 m=52
